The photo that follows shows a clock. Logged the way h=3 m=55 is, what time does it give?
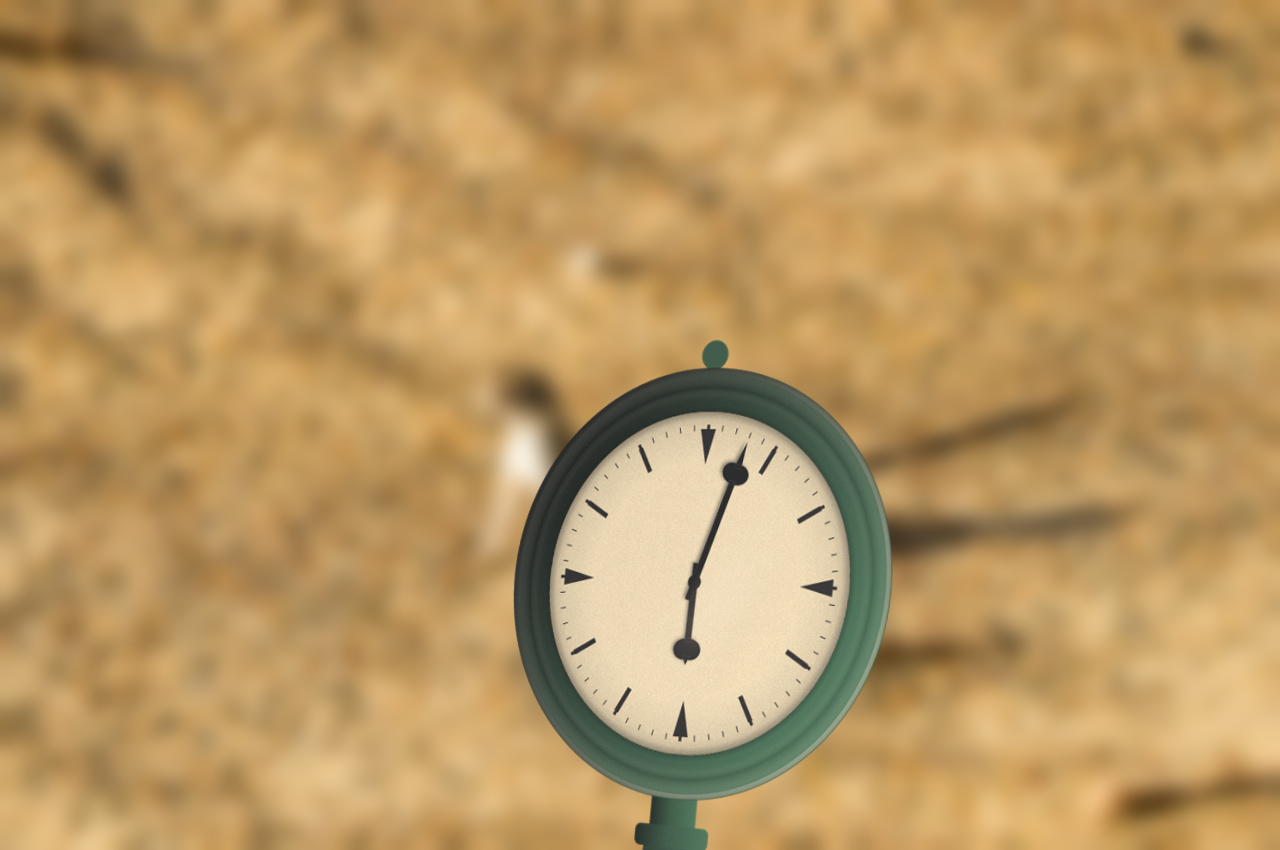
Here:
h=6 m=3
